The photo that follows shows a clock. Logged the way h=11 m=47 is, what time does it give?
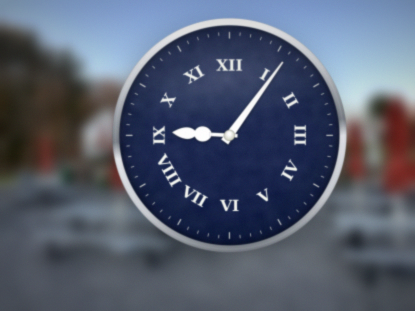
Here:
h=9 m=6
